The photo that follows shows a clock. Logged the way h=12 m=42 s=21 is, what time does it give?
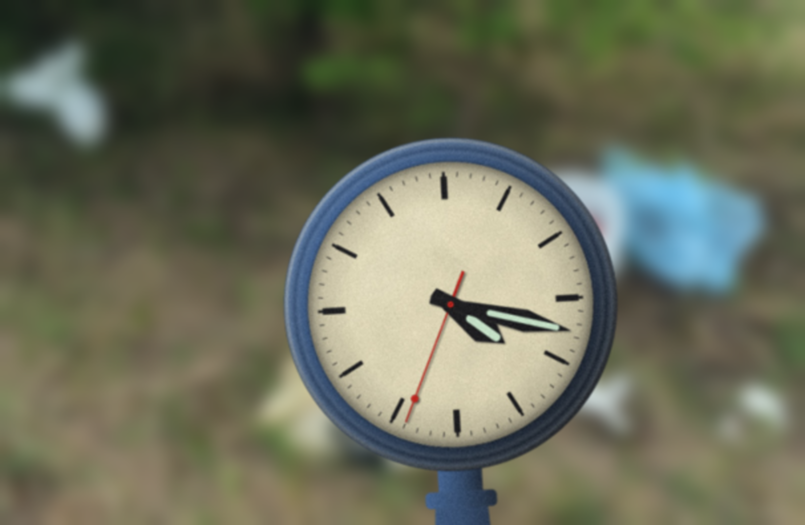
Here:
h=4 m=17 s=34
